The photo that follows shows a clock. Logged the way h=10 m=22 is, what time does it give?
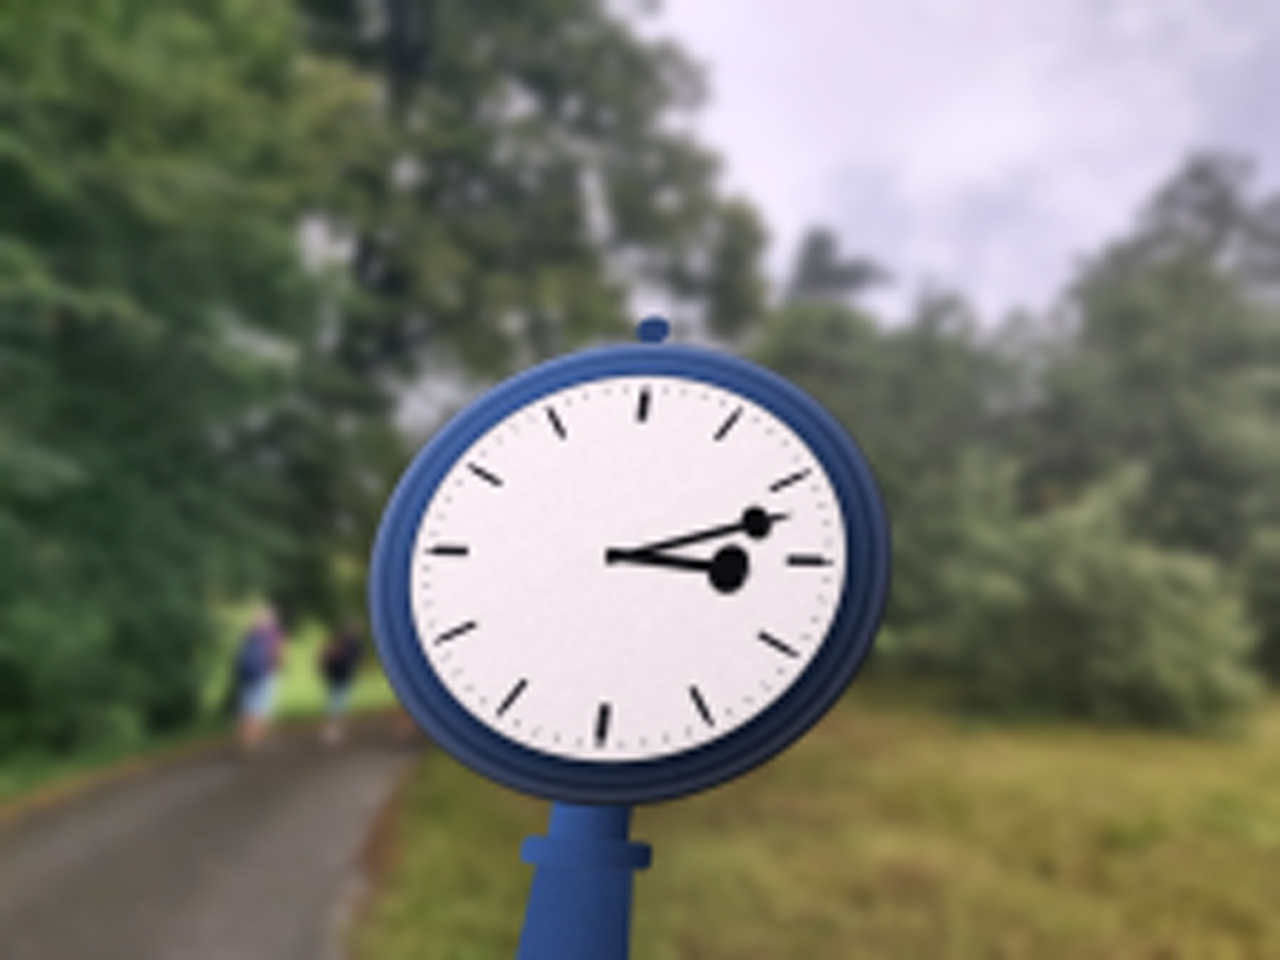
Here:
h=3 m=12
